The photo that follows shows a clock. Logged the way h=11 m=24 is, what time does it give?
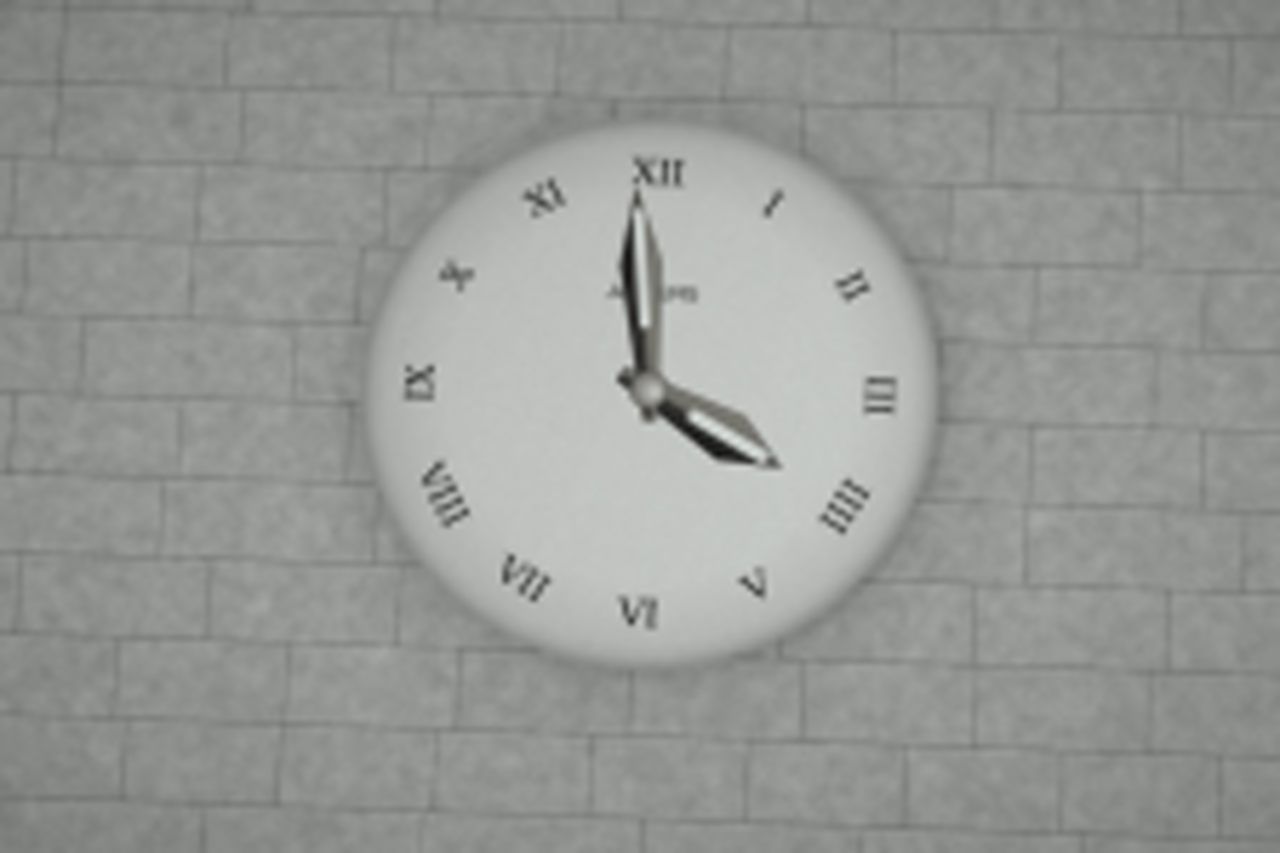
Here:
h=3 m=59
